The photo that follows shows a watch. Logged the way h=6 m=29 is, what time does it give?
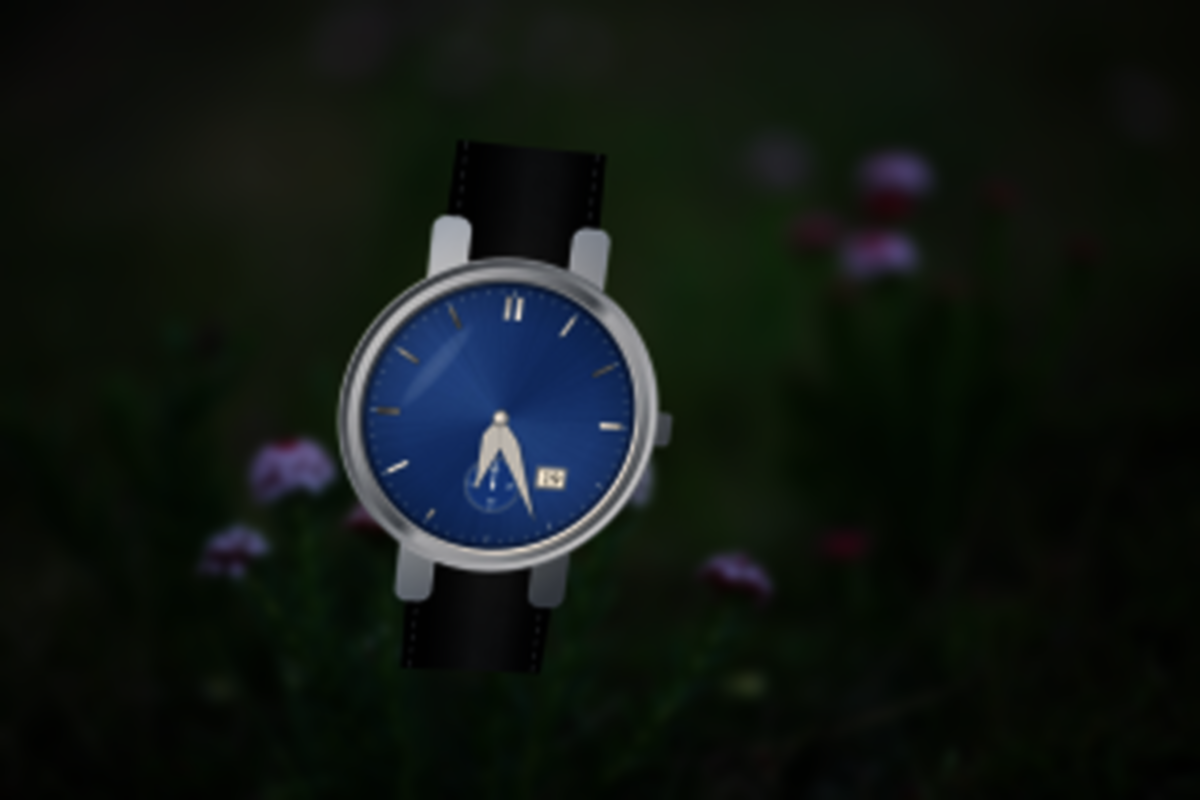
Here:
h=6 m=26
